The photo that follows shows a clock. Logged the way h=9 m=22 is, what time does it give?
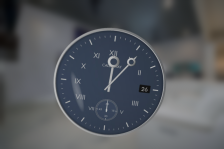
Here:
h=12 m=6
